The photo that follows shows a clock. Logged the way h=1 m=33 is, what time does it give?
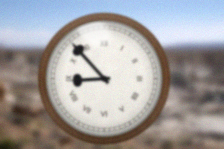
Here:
h=8 m=53
